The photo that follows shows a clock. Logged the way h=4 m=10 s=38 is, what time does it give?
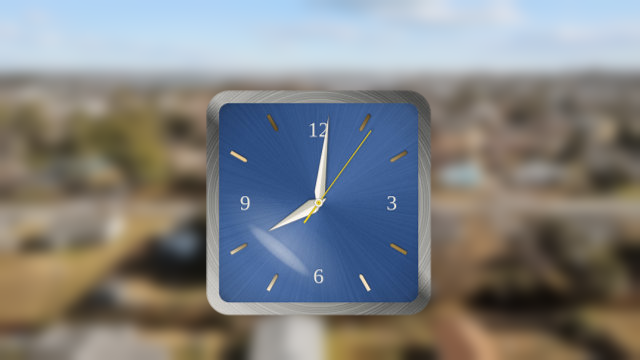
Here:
h=8 m=1 s=6
